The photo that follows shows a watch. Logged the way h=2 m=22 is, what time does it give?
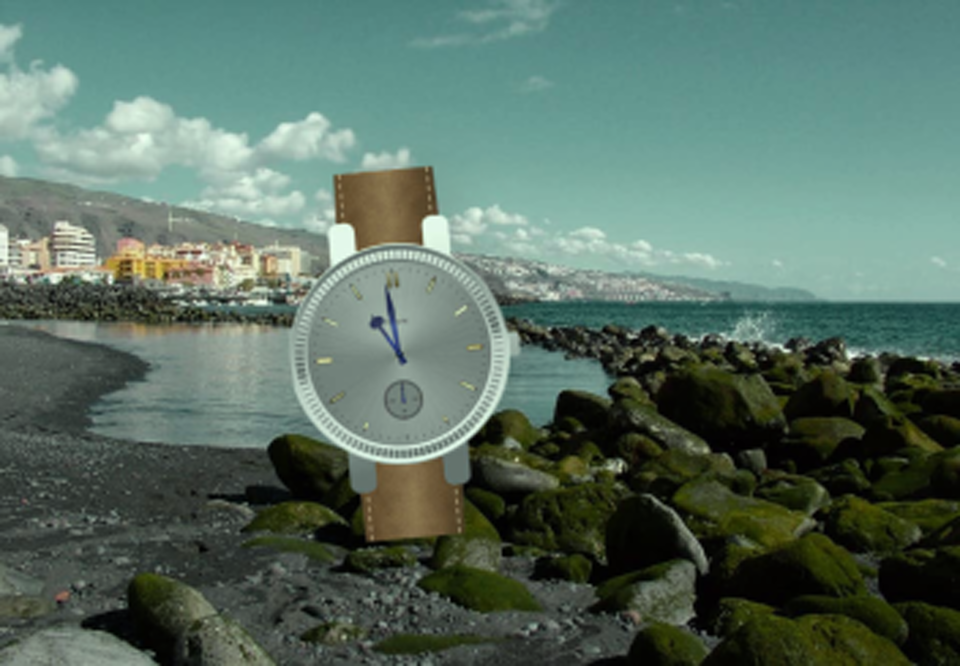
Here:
h=10 m=59
